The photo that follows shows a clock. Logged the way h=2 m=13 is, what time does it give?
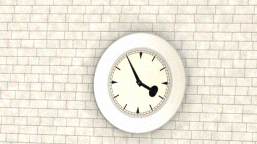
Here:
h=3 m=55
